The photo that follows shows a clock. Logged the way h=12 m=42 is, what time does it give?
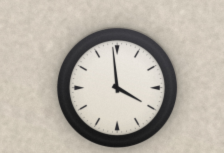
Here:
h=3 m=59
